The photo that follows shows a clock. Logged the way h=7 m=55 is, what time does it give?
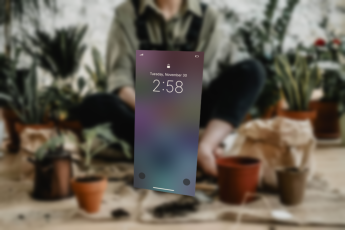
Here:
h=2 m=58
